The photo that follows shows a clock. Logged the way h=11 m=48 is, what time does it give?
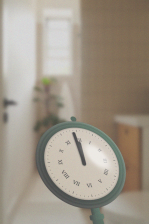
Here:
h=11 m=59
